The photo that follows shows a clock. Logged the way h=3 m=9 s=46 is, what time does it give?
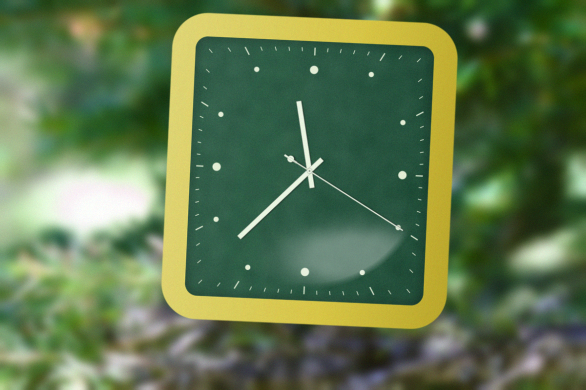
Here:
h=11 m=37 s=20
